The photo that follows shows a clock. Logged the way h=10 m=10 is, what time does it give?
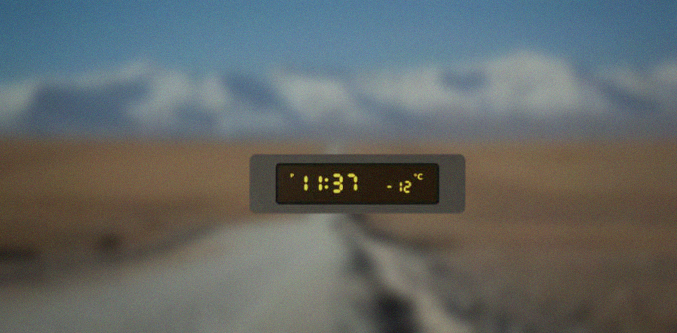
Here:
h=11 m=37
